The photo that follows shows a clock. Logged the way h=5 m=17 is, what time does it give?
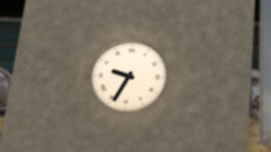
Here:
h=9 m=34
